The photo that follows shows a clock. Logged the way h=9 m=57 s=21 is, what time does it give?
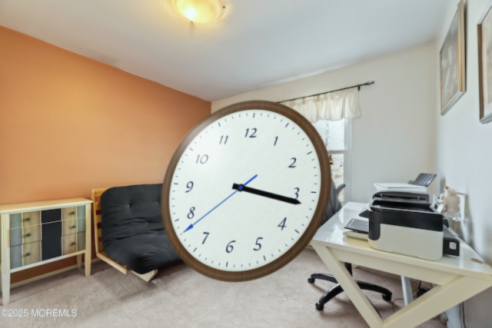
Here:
h=3 m=16 s=38
